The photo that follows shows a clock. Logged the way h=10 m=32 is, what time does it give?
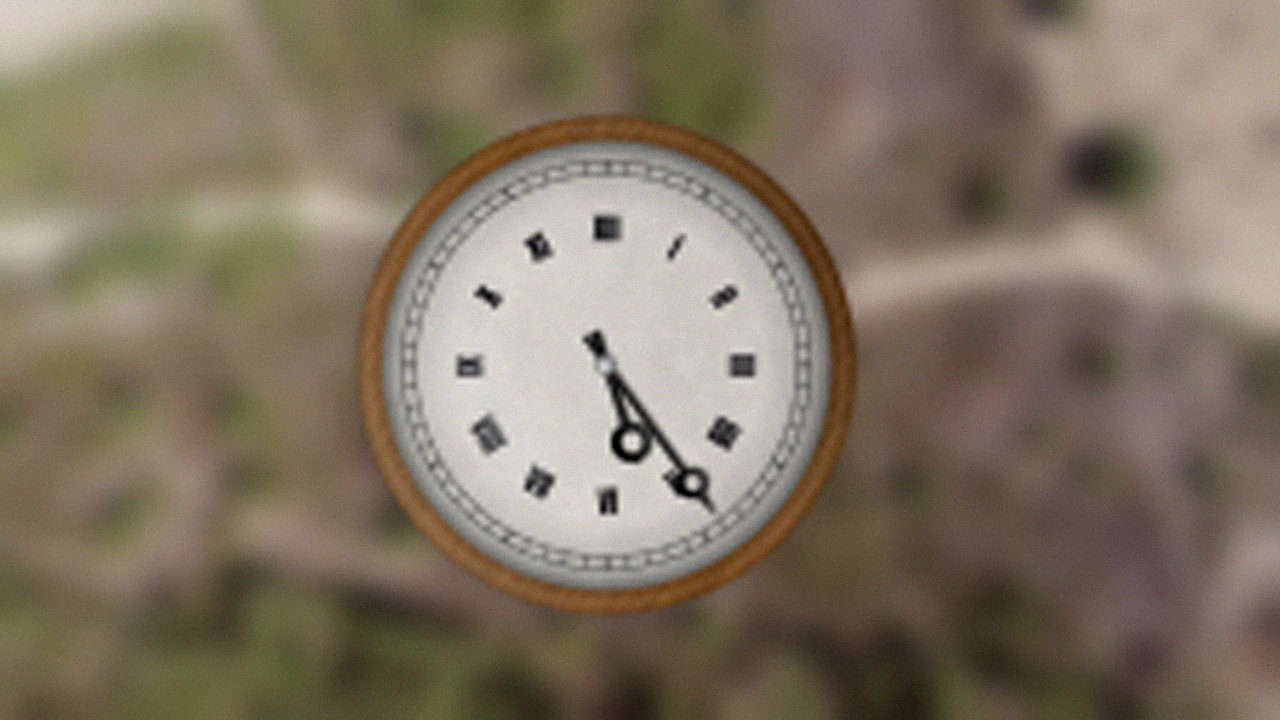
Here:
h=5 m=24
